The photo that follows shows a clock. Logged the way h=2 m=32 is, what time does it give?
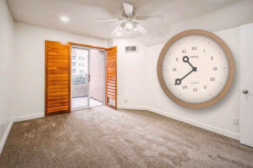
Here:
h=10 m=39
